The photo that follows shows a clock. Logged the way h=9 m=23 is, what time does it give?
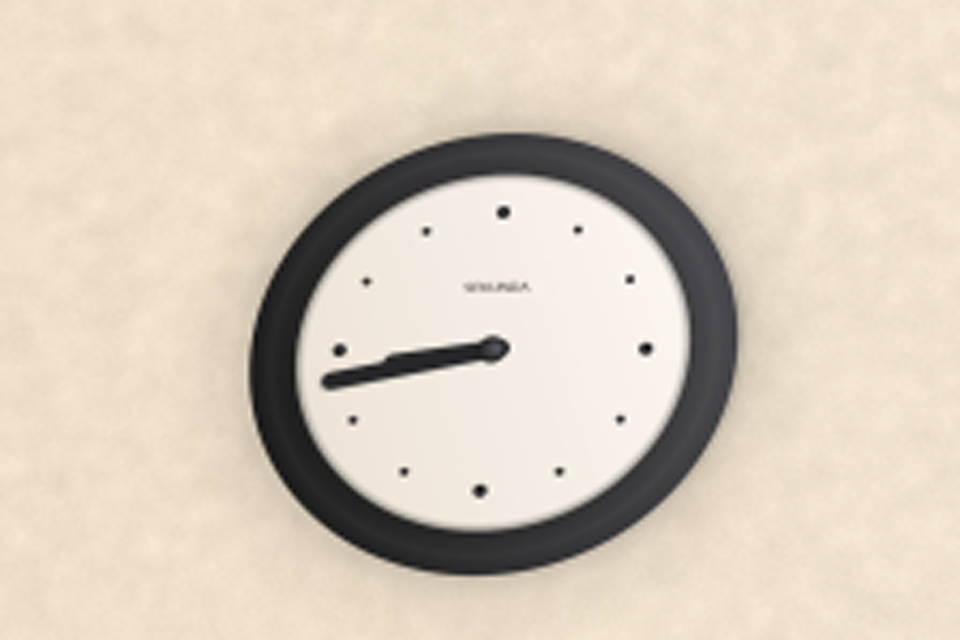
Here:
h=8 m=43
